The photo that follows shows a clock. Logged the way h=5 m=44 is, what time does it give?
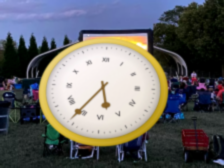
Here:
h=5 m=36
